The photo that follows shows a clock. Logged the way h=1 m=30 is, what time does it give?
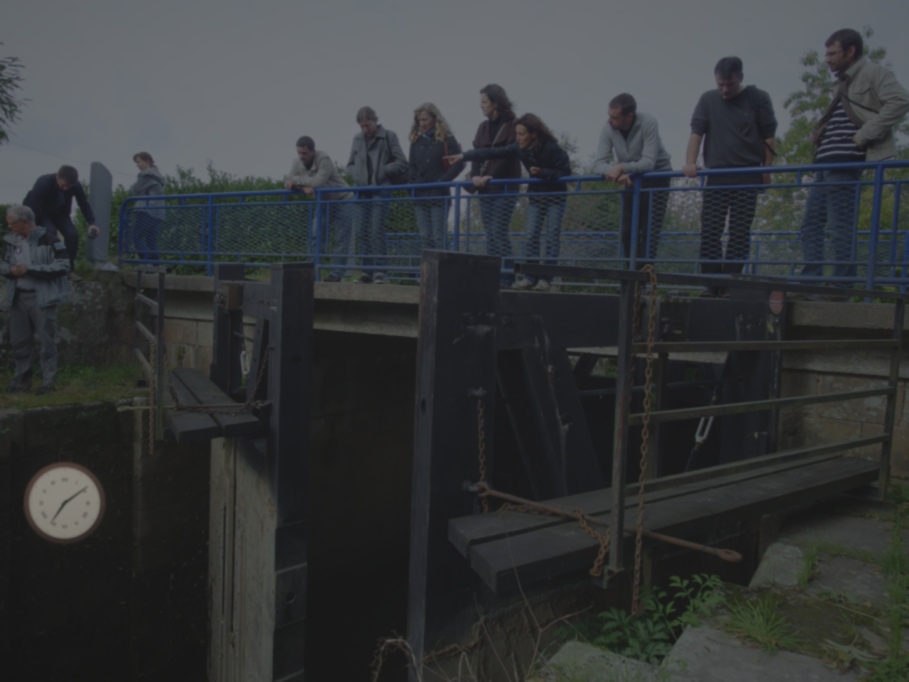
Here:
h=7 m=9
